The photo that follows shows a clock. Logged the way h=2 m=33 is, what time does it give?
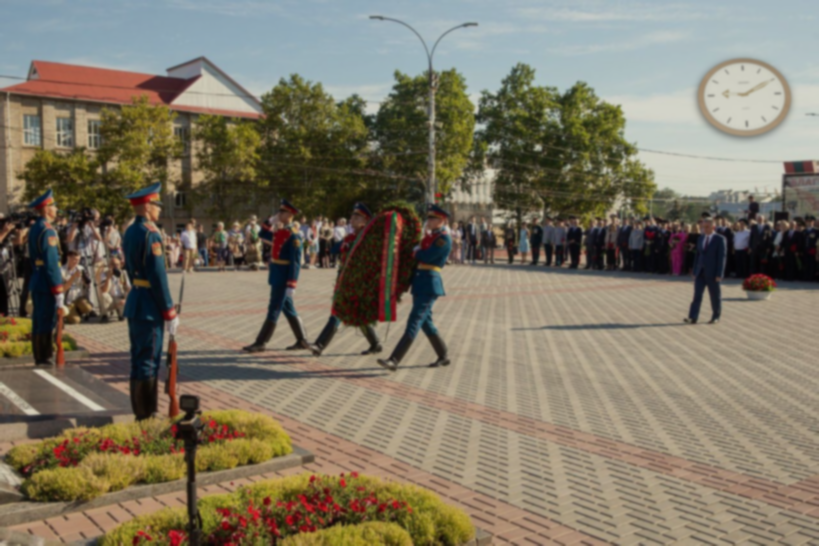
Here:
h=9 m=10
